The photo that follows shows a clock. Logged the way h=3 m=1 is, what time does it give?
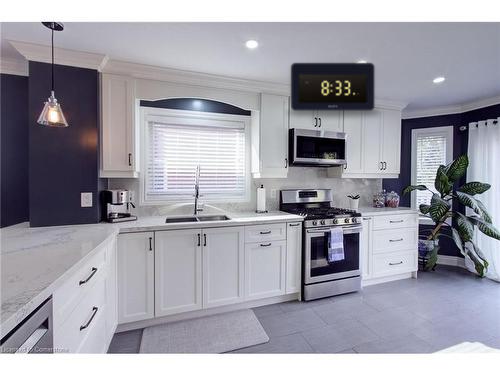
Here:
h=8 m=33
